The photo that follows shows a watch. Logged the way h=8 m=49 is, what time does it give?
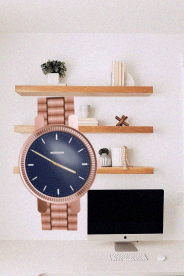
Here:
h=3 m=50
